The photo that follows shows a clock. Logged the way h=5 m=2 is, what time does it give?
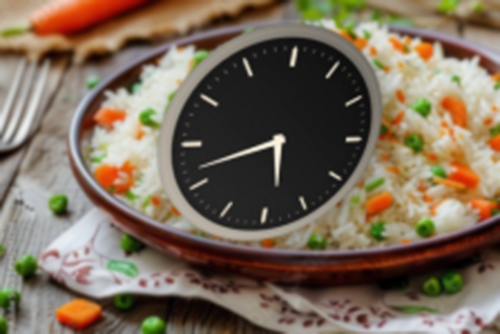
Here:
h=5 m=42
